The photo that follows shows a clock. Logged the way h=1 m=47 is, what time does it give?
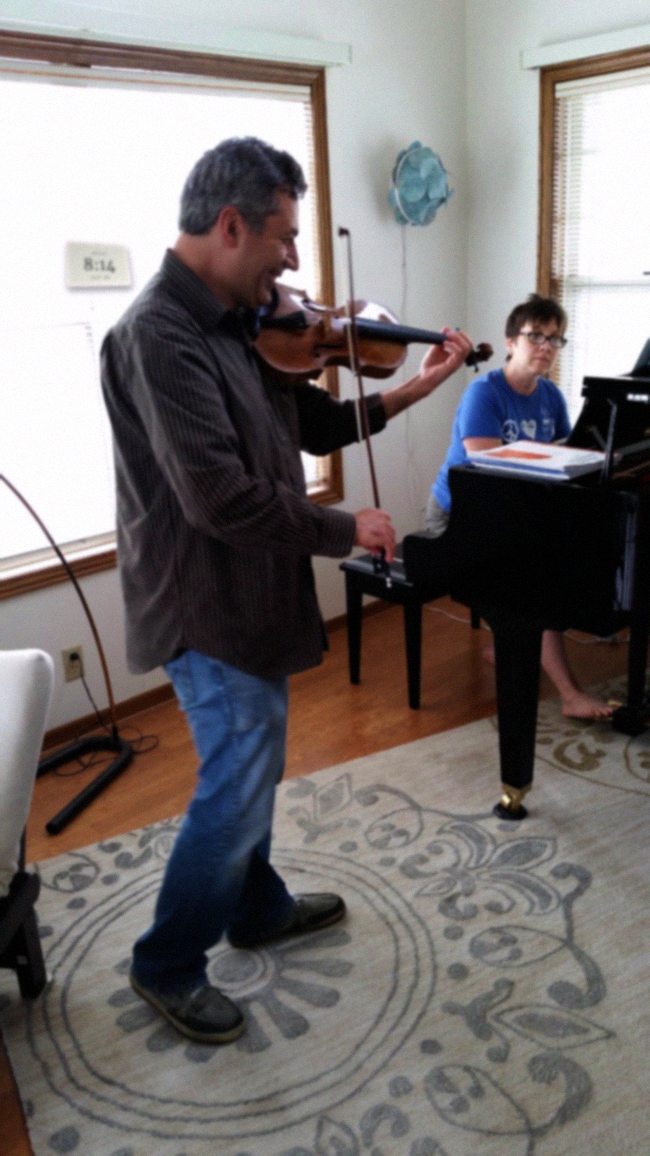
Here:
h=8 m=14
